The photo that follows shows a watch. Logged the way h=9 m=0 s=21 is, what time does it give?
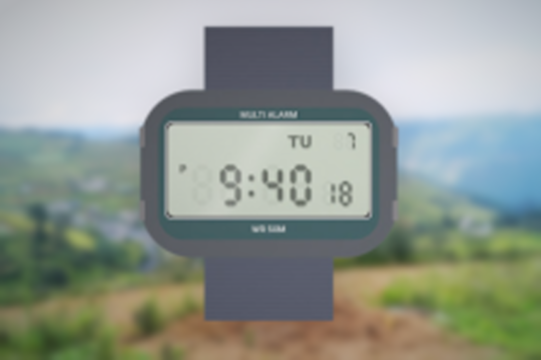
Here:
h=9 m=40 s=18
